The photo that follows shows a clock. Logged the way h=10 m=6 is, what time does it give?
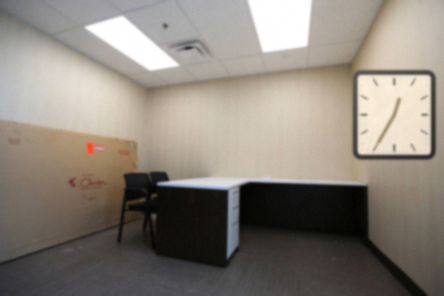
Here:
h=12 m=35
